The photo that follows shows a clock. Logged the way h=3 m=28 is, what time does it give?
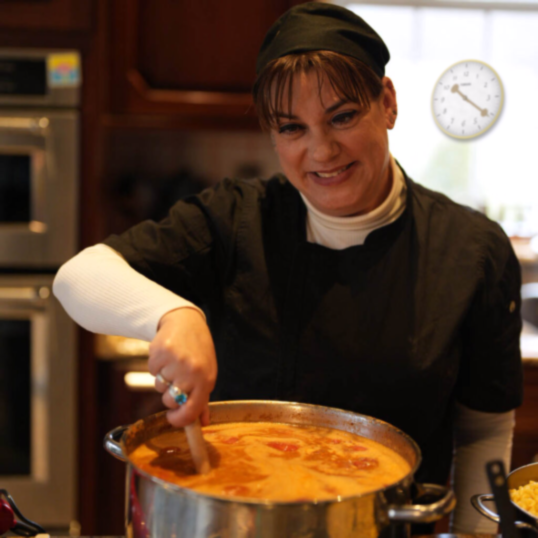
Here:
h=10 m=21
